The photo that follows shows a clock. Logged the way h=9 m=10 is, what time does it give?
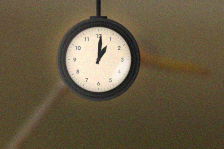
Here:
h=1 m=1
